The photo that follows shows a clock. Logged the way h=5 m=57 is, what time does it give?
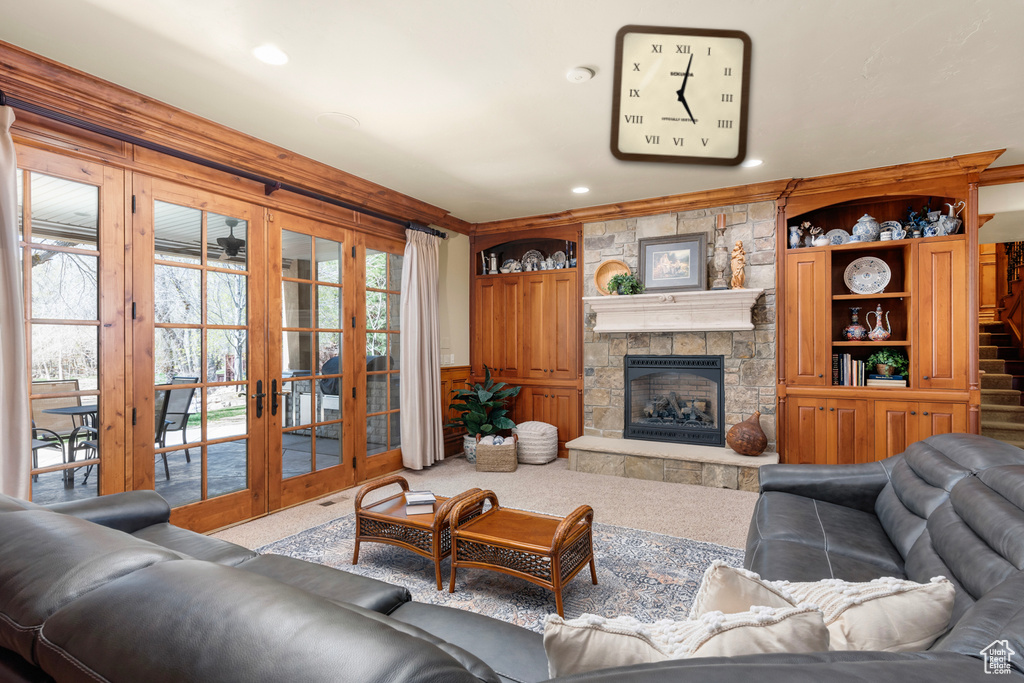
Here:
h=5 m=2
